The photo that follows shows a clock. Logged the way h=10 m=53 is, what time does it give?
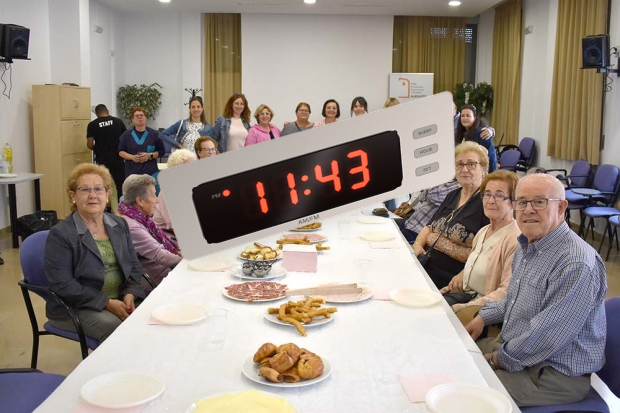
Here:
h=11 m=43
